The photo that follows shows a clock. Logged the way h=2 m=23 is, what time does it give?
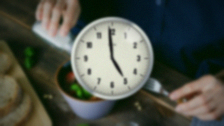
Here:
h=4 m=59
